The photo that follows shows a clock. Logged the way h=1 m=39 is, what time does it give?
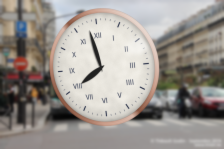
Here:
h=7 m=58
